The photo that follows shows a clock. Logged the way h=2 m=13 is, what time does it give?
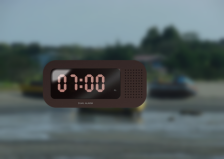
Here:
h=7 m=0
